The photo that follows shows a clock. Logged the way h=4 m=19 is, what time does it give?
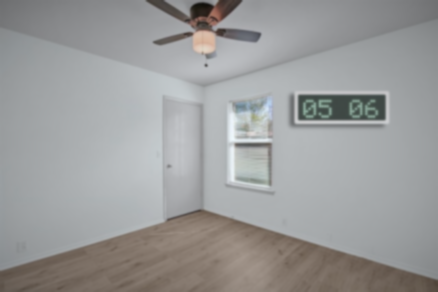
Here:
h=5 m=6
